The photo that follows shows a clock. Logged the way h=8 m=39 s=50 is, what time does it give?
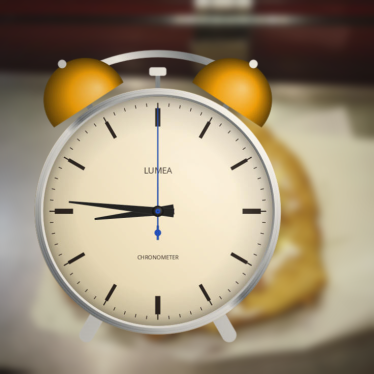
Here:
h=8 m=46 s=0
